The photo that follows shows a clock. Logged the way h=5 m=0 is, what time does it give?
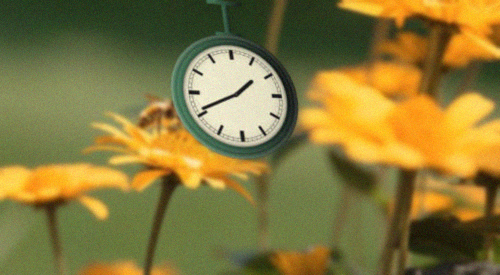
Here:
h=1 m=41
